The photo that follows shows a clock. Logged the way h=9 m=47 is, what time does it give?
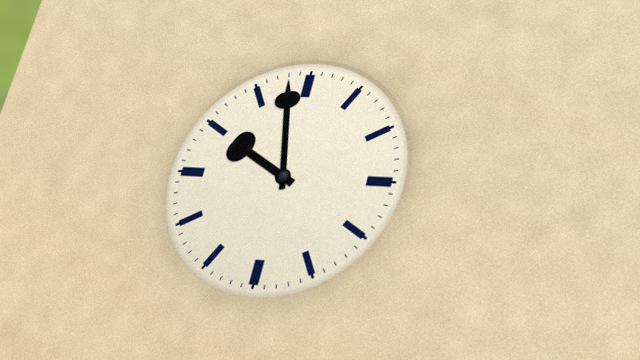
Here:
h=9 m=58
